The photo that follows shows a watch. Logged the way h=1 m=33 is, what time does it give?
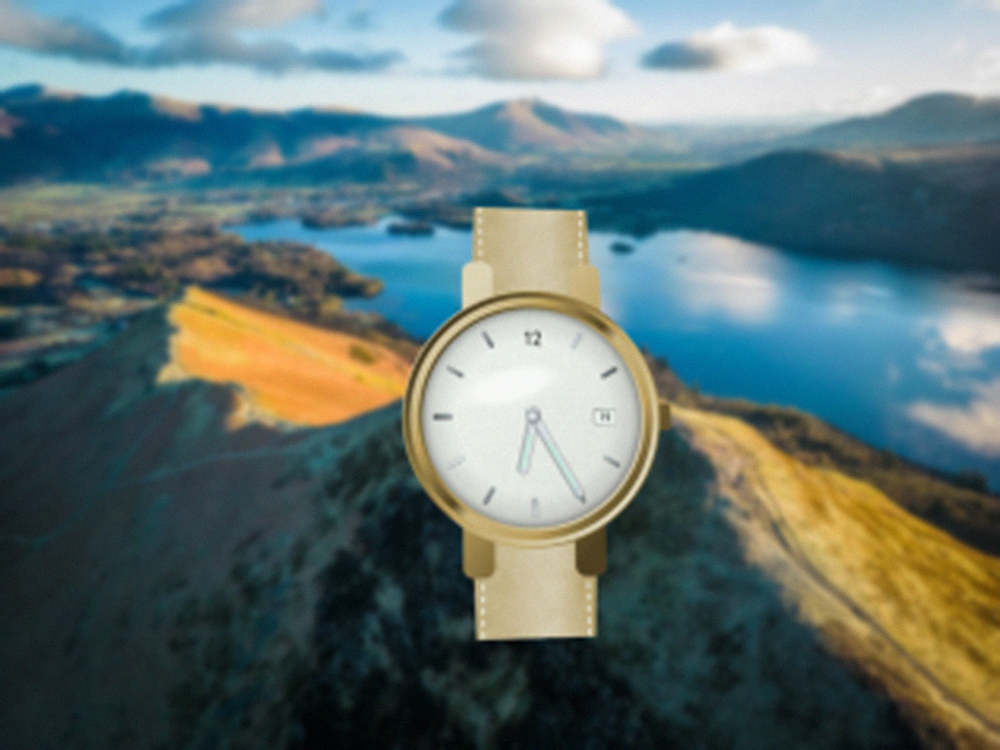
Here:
h=6 m=25
